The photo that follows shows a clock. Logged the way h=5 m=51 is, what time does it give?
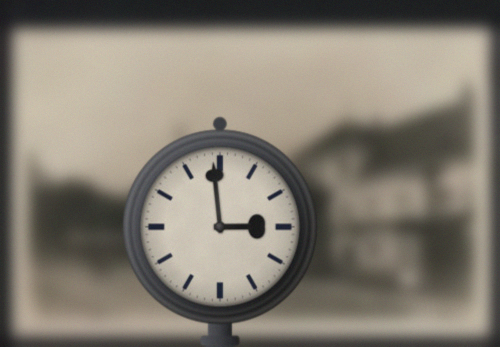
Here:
h=2 m=59
